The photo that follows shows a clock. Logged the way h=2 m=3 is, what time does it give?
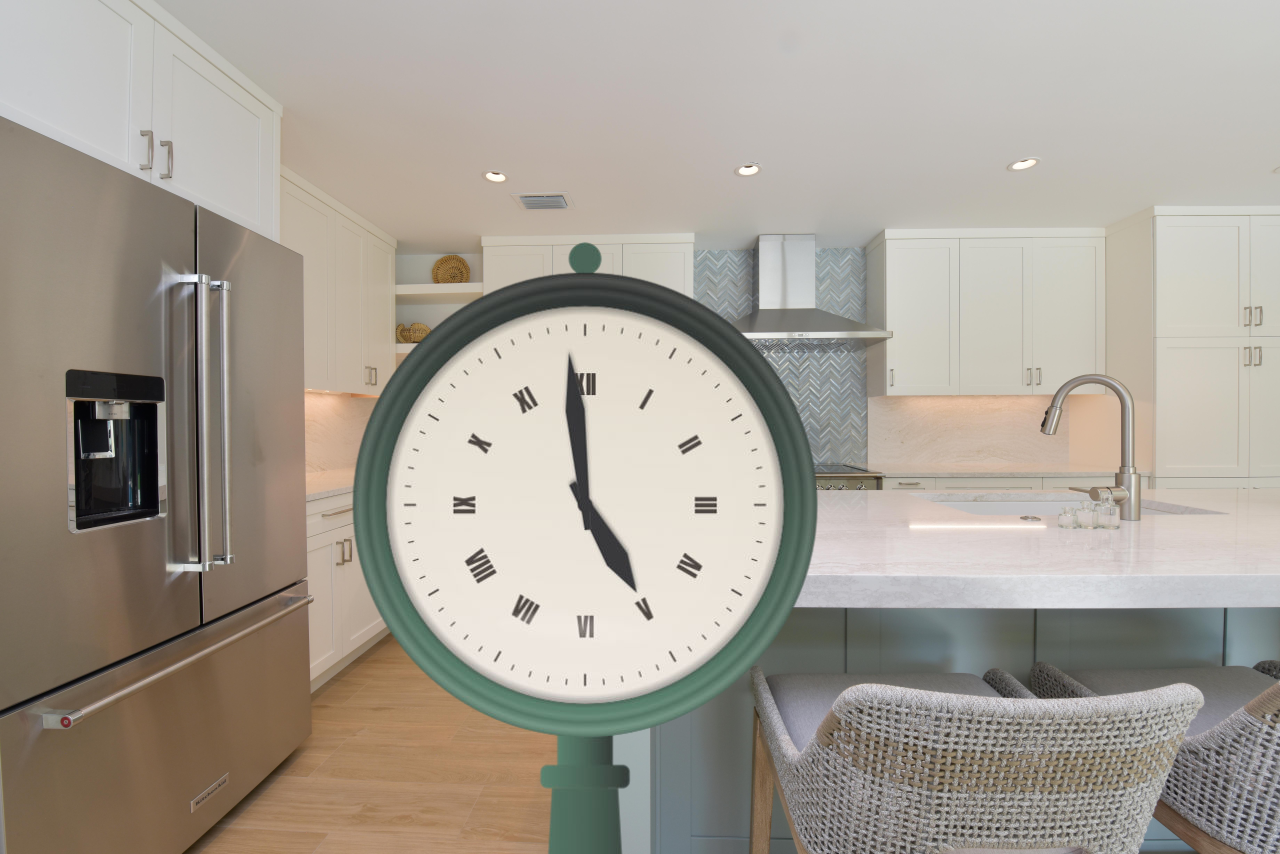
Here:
h=4 m=59
